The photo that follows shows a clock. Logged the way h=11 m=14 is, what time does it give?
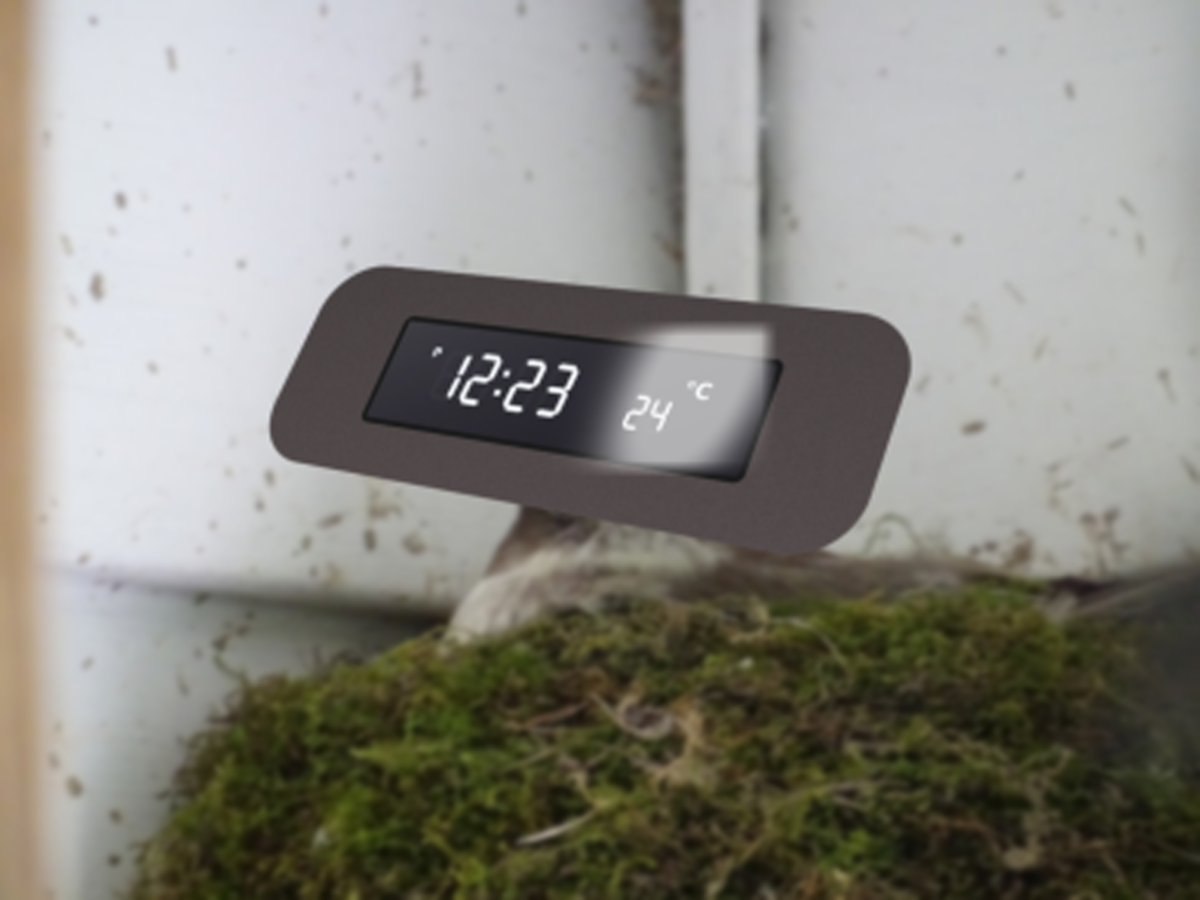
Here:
h=12 m=23
